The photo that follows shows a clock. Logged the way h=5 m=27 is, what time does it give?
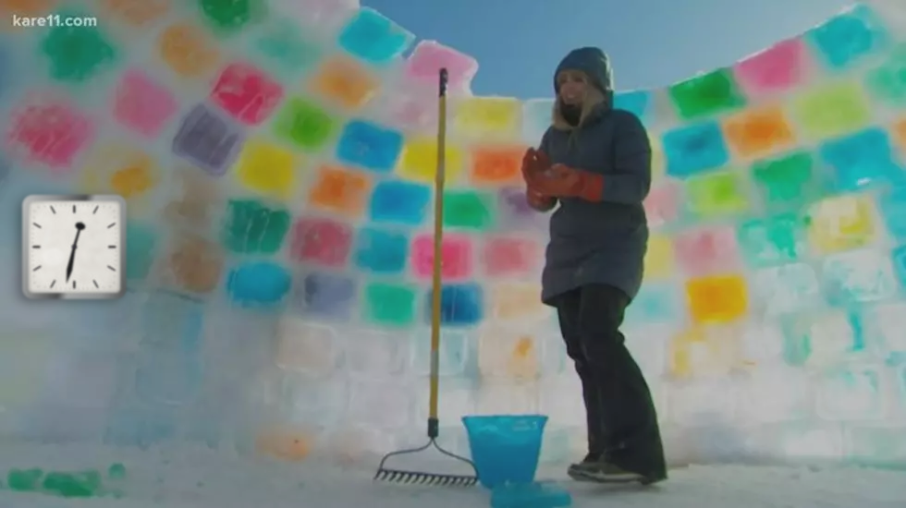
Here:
h=12 m=32
